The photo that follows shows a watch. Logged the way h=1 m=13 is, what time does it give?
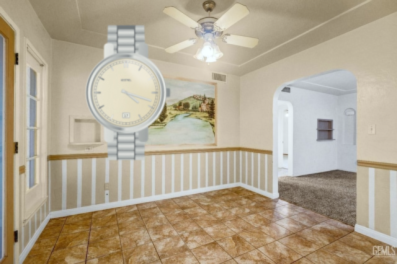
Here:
h=4 m=18
